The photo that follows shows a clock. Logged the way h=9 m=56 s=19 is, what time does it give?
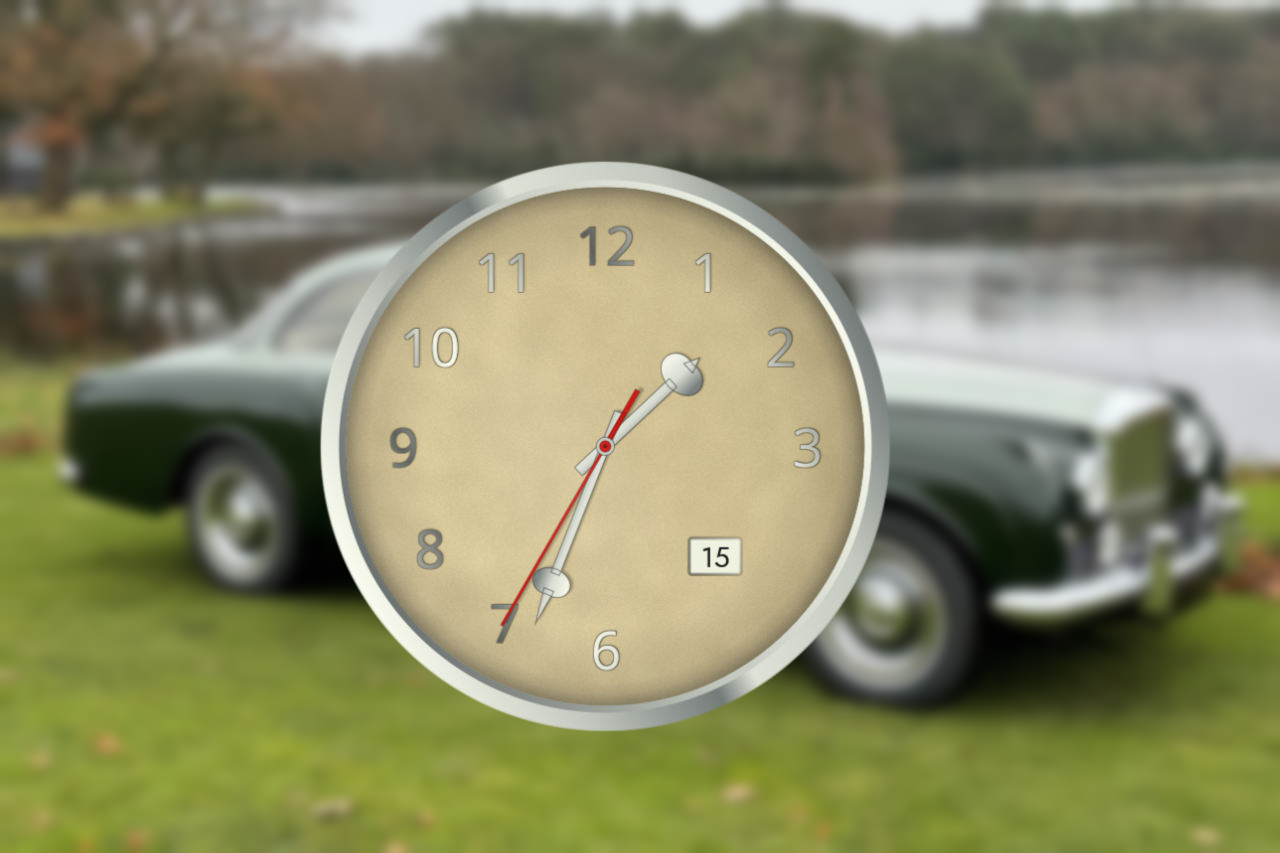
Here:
h=1 m=33 s=35
